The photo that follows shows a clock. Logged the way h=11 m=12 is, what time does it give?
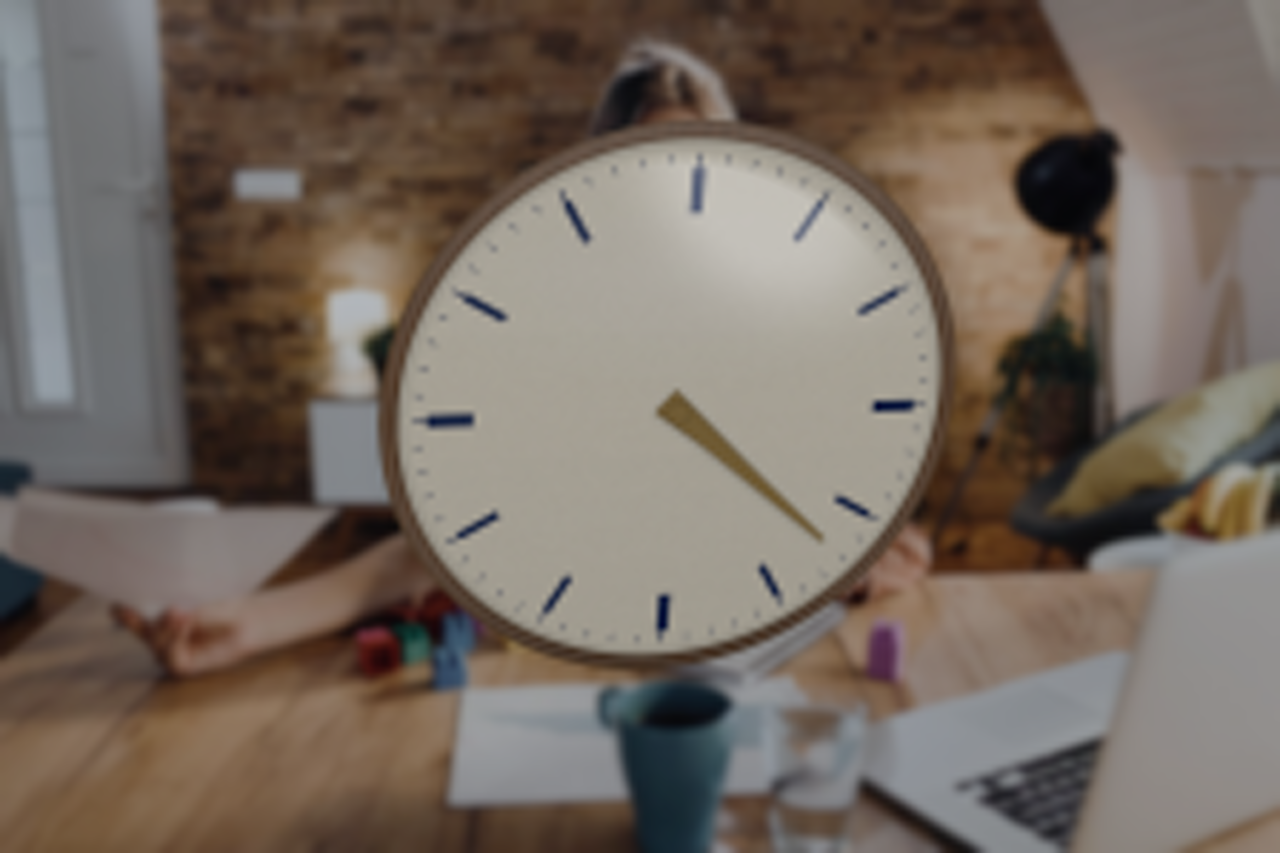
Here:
h=4 m=22
